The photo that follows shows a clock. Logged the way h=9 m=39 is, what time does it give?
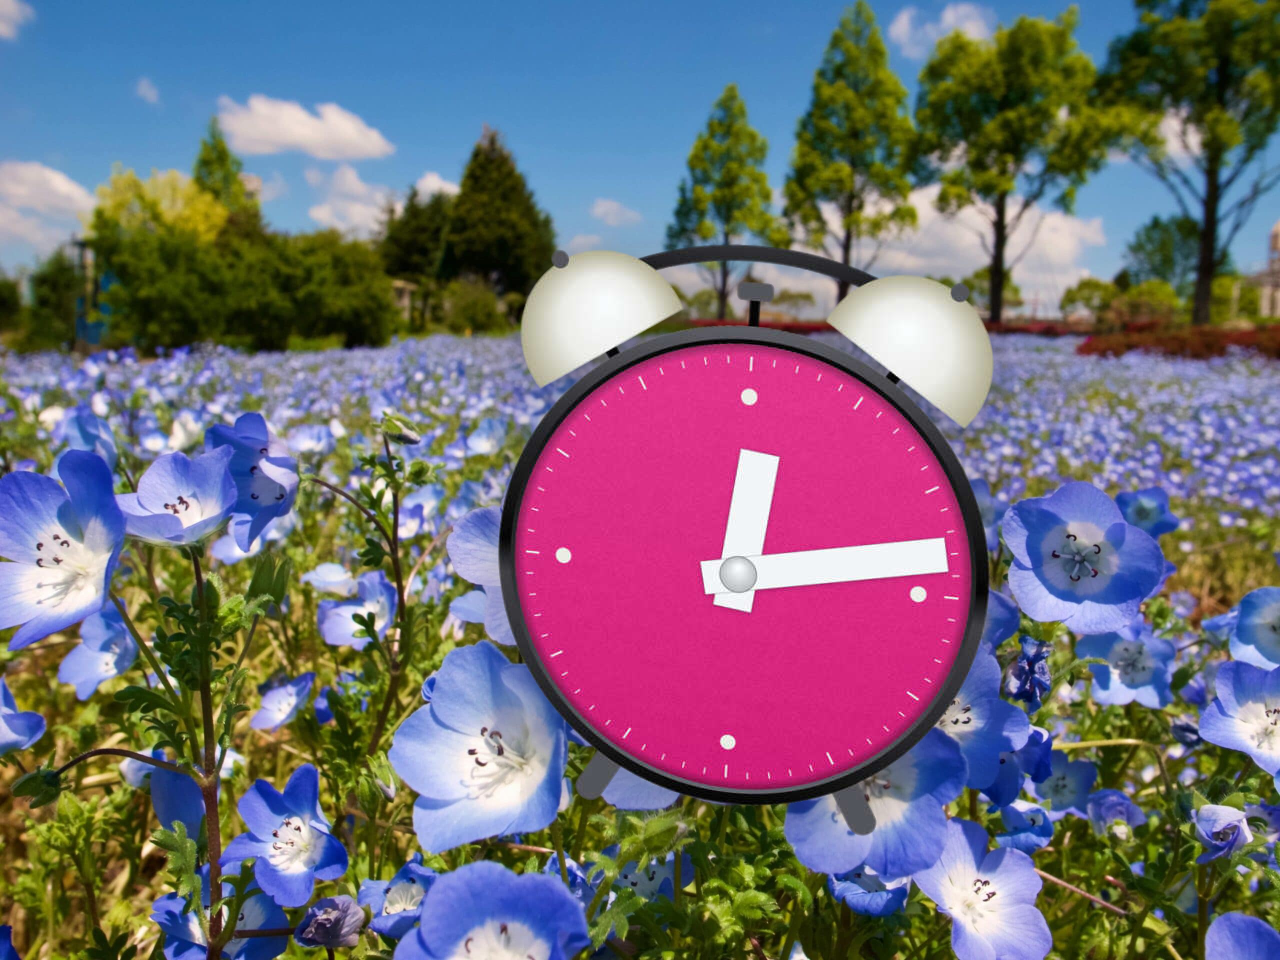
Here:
h=12 m=13
